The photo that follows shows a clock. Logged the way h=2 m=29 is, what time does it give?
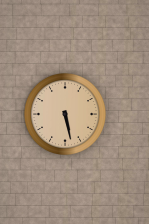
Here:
h=5 m=28
